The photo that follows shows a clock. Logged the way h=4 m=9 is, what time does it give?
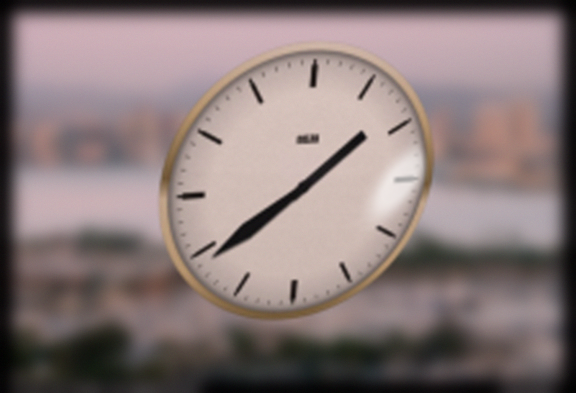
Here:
h=1 m=39
